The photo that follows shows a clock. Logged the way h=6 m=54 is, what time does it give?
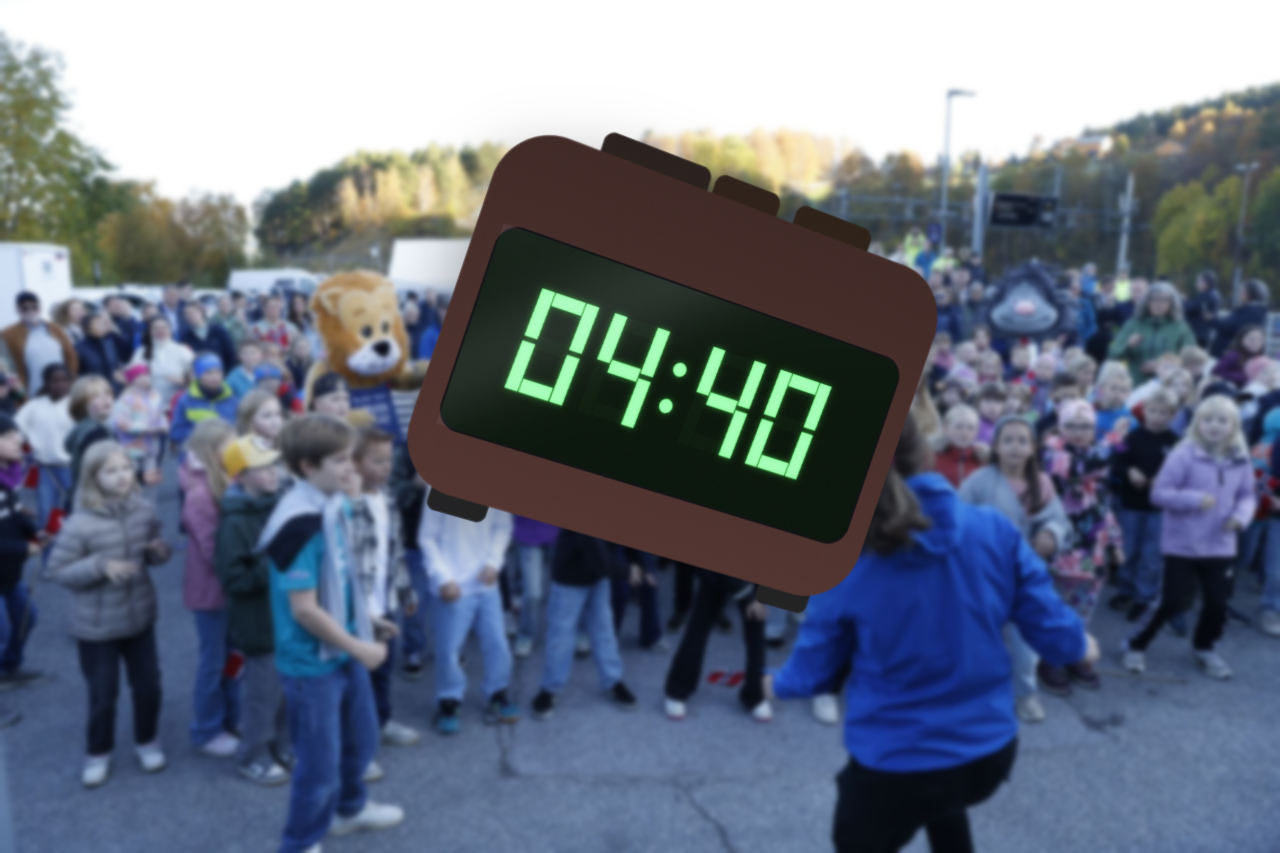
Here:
h=4 m=40
